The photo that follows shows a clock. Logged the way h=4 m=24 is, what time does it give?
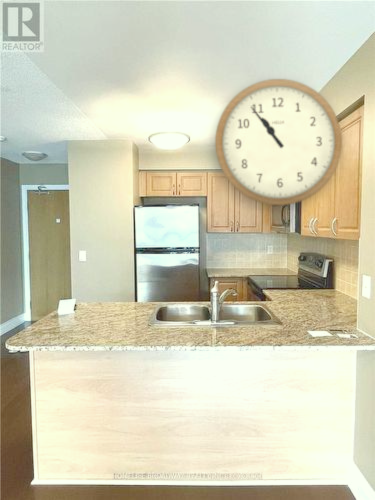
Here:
h=10 m=54
